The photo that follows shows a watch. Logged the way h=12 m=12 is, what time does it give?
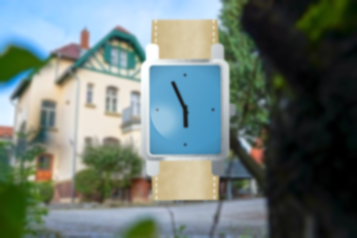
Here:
h=5 m=56
